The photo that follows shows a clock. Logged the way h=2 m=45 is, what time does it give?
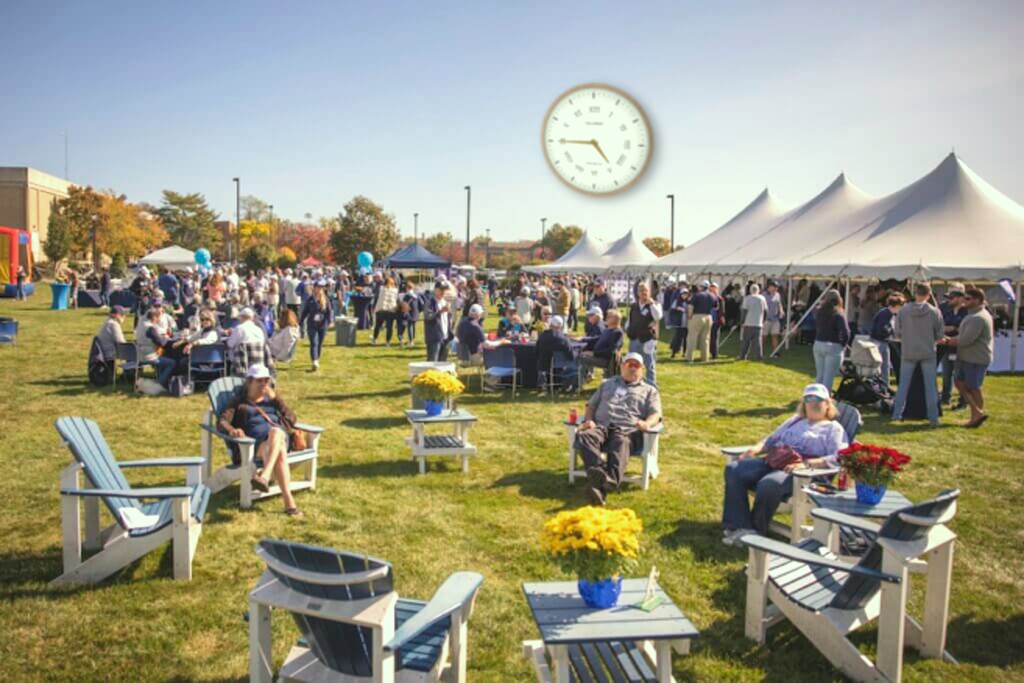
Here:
h=4 m=45
